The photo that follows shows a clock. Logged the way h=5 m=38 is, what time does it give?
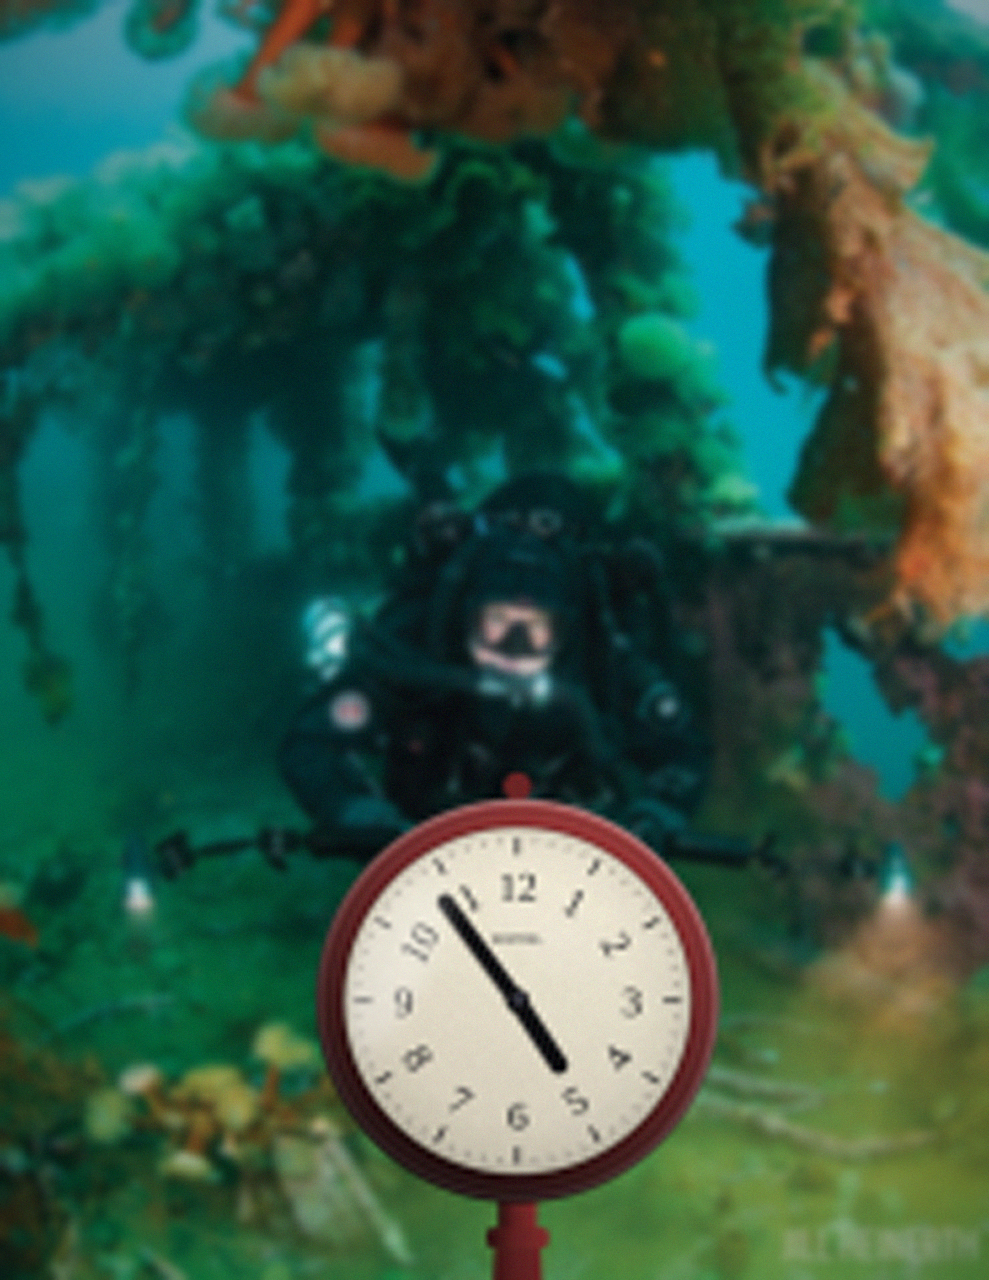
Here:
h=4 m=54
